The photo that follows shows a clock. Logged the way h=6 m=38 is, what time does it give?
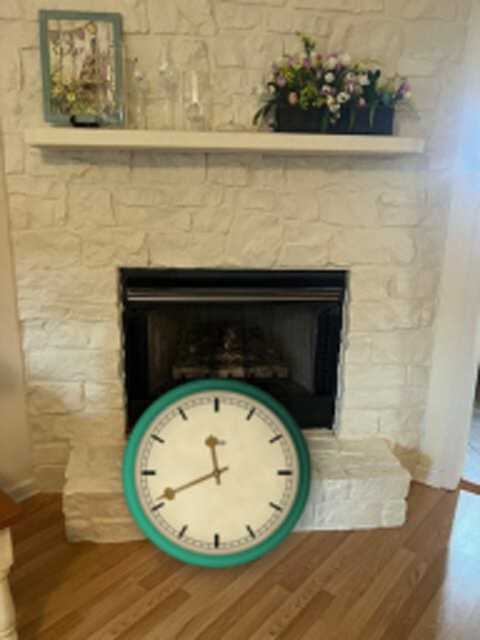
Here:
h=11 m=41
